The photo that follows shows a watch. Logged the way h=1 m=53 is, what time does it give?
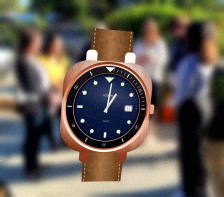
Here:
h=1 m=1
